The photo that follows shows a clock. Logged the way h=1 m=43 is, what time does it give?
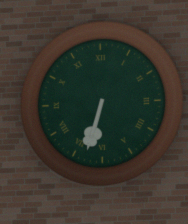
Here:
h=6 m=33
